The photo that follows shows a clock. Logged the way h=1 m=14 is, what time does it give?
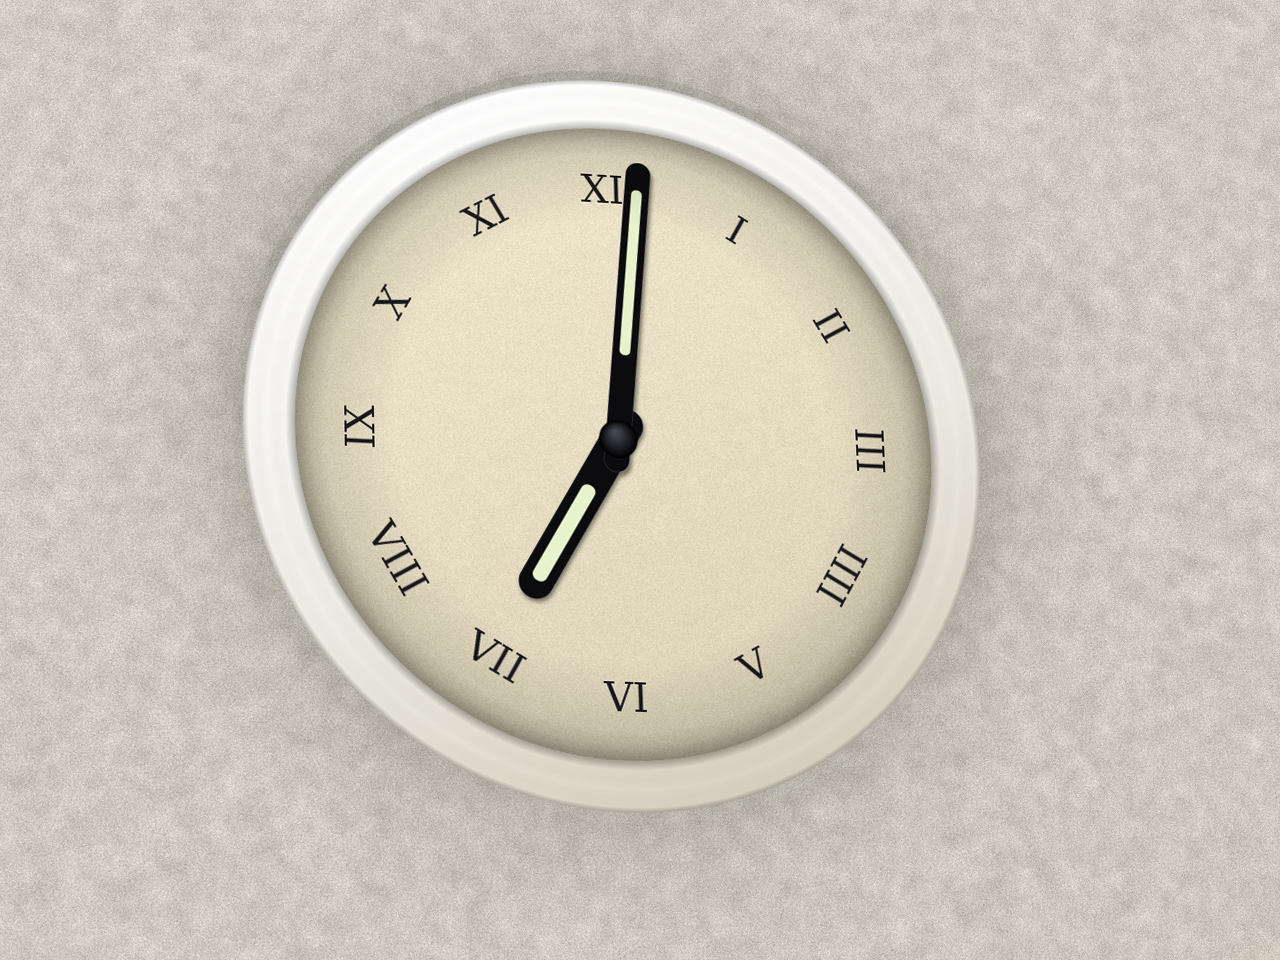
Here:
h=7 m=1
